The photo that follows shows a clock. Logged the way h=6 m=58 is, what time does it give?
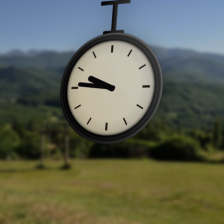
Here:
h=9 m=46
